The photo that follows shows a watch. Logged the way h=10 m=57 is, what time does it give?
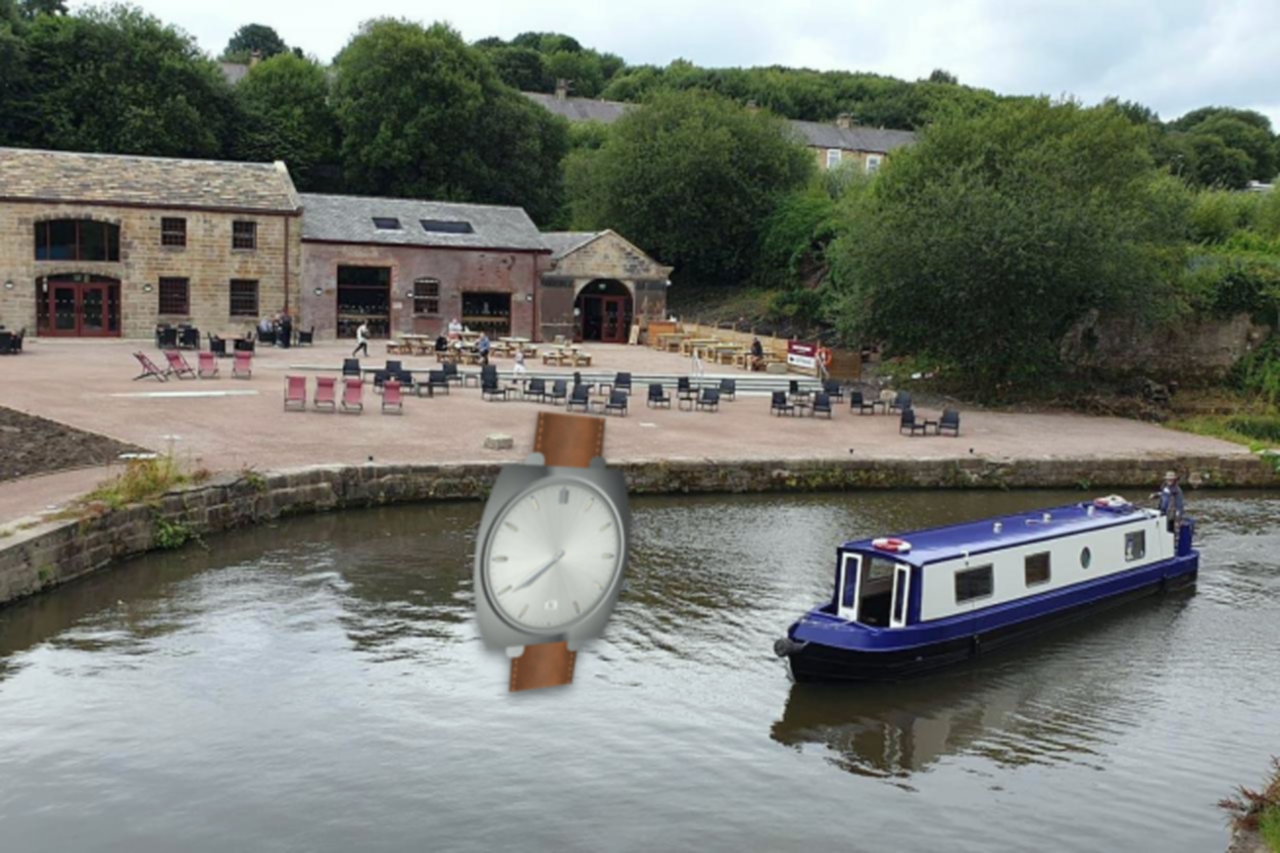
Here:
h=7 m=39
